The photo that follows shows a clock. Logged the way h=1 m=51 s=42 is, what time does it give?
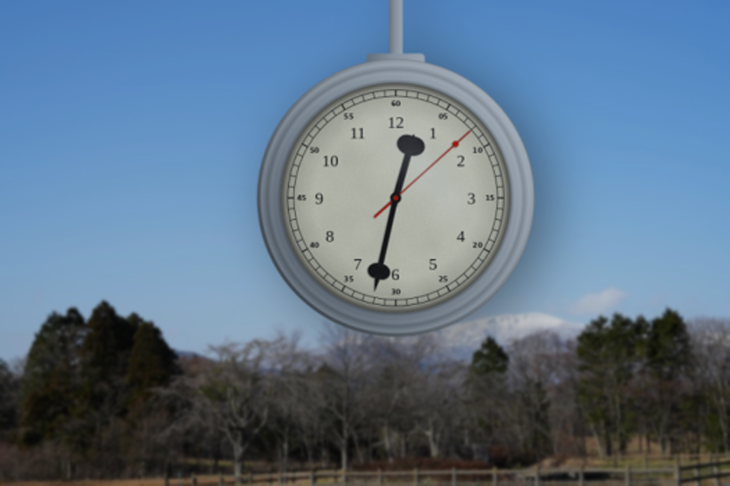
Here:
h=12 m=32 s=8
